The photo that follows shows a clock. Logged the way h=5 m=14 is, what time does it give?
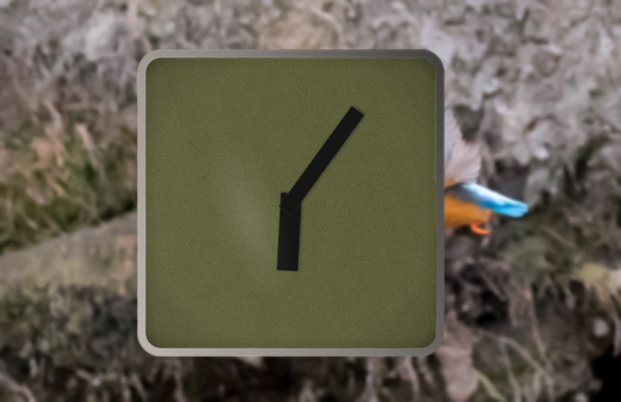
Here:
h=6 m=6
